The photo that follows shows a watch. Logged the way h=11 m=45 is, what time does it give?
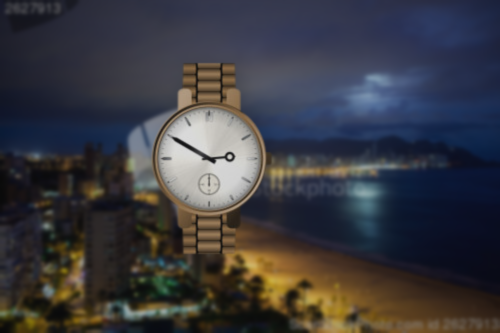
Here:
h=2 m=50
